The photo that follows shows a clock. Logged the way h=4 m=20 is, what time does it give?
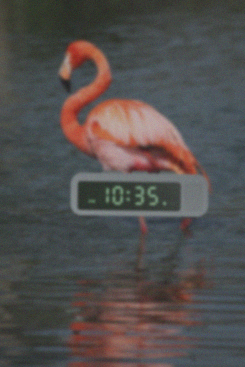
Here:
h=10 m=35
